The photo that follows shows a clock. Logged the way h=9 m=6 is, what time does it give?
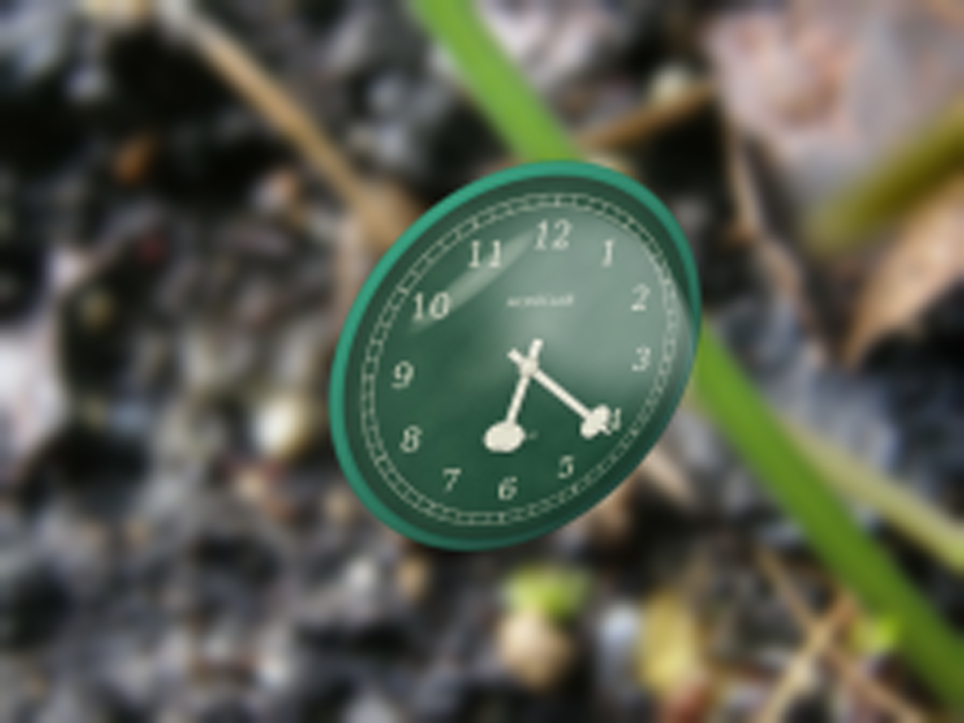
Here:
h=6 m=21
